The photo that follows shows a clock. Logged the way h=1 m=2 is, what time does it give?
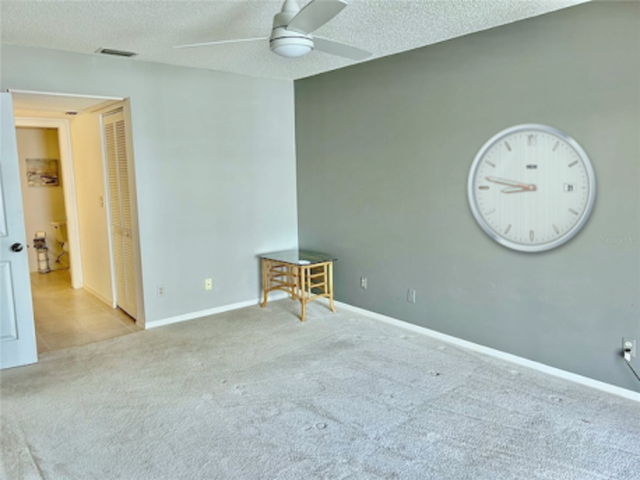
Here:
h=8 m=47
